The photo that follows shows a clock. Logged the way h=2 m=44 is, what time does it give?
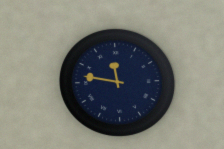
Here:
h=11 m=47
